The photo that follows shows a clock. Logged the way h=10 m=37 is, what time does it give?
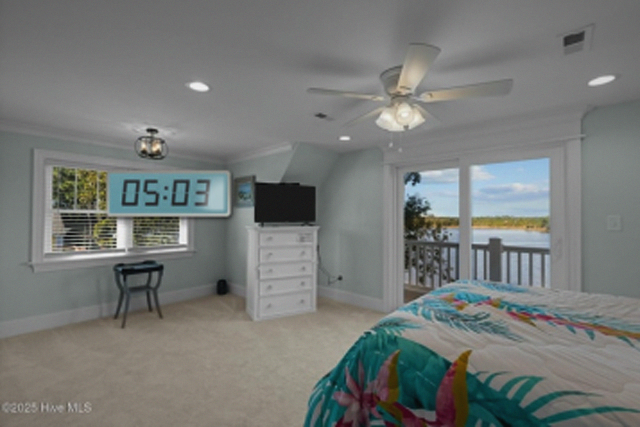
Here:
h=5 m=3
